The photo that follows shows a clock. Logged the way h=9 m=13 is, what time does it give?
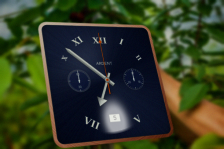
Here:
h=6 m=52
